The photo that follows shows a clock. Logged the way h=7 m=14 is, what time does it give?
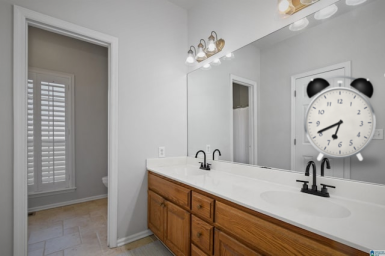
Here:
h=6 m=41
